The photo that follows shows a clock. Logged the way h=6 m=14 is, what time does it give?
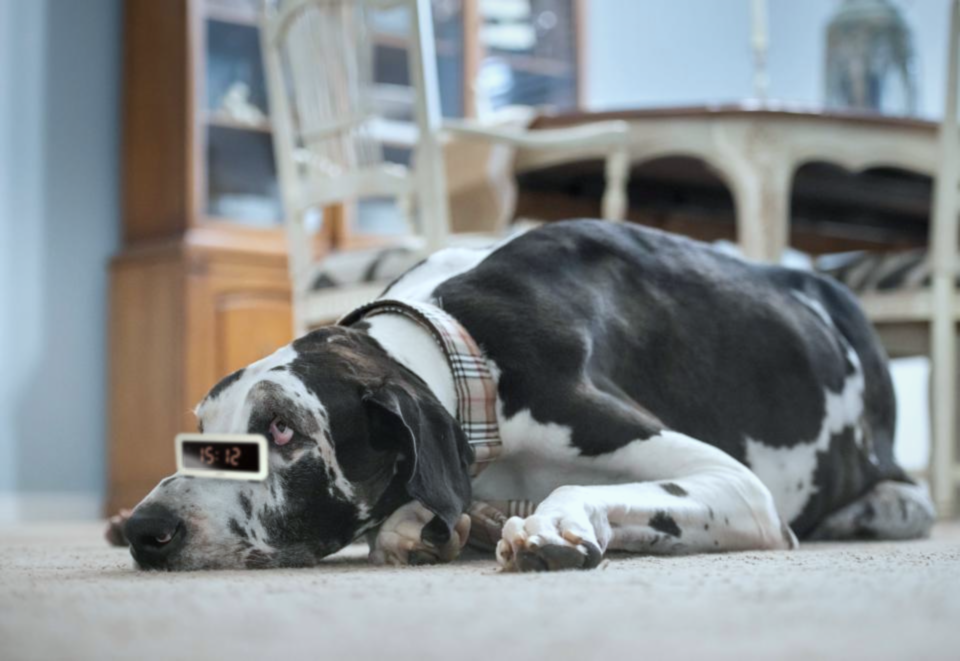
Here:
h=15 m=12
